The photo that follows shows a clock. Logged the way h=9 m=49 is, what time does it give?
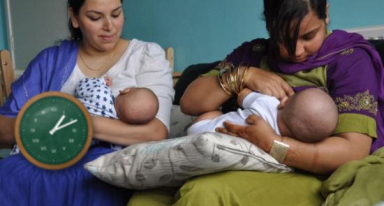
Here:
h=1 m=11
